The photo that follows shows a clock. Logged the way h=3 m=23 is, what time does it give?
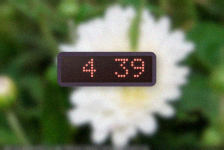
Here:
h=4 m=39
